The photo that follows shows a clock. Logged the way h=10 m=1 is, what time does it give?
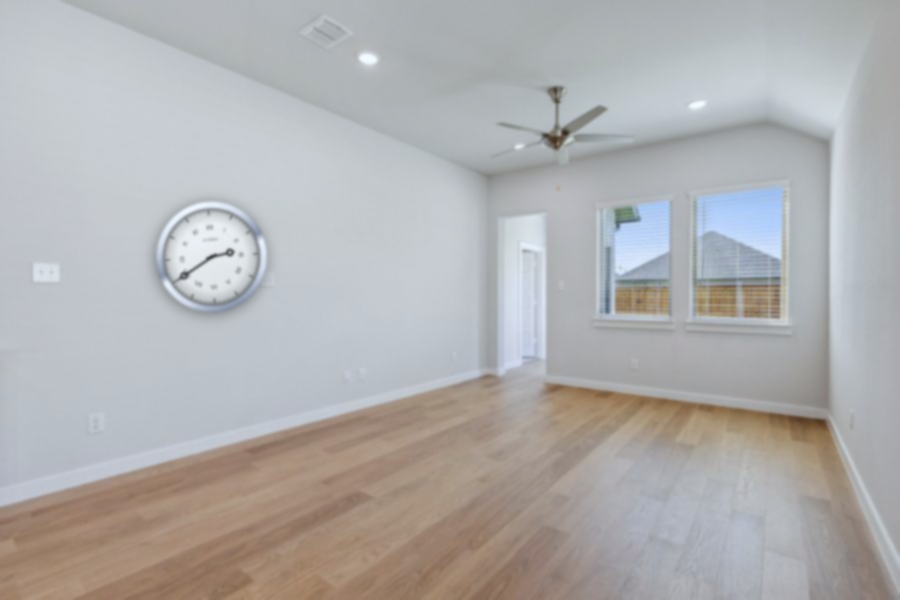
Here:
h=2 m=40
